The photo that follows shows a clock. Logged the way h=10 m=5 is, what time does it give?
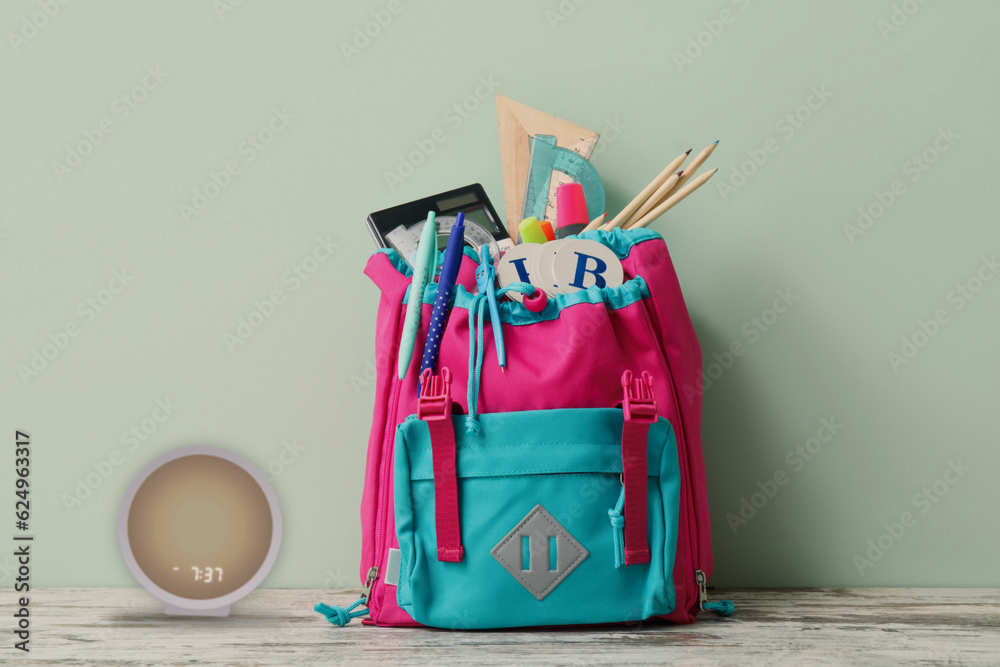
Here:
h=7 m=37
